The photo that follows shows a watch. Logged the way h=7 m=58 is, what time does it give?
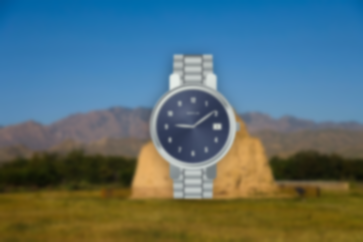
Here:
h=9 m=9
